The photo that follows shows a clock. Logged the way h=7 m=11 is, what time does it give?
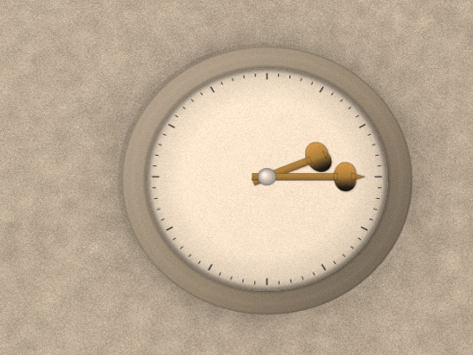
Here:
h=2 m=15
